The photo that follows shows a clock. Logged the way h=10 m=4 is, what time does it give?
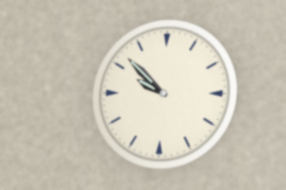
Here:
h=9 m=52
